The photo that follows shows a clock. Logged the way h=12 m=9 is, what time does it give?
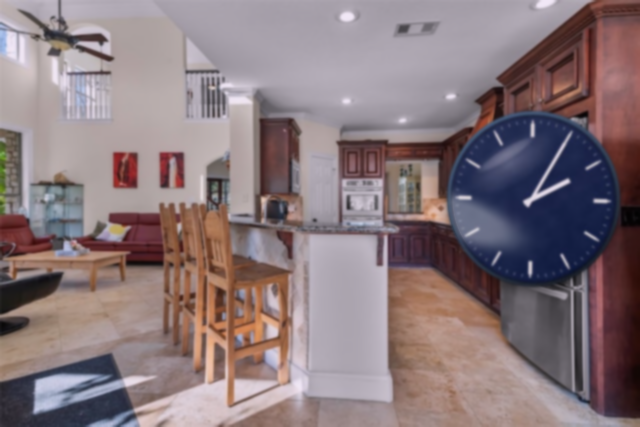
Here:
h=2 m=5
